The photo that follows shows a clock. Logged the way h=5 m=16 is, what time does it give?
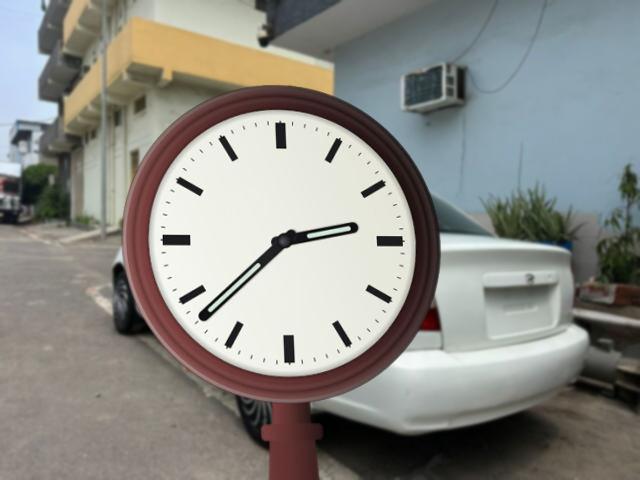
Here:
h=2 m=38
